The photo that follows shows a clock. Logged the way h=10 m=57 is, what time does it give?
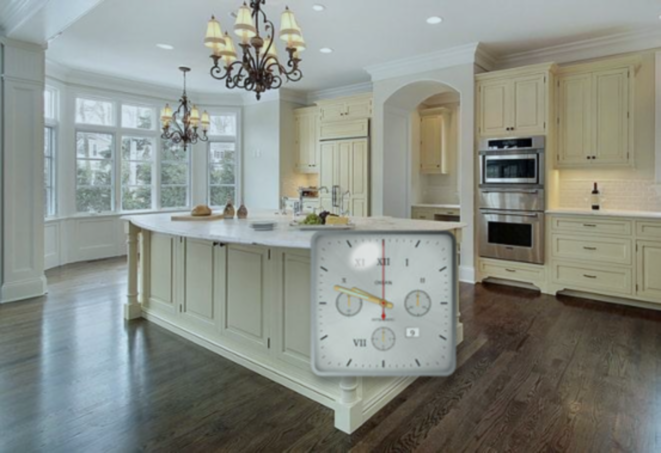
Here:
h=9 m=48
